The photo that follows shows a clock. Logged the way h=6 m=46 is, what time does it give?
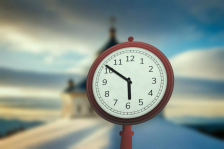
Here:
h=5 m=51
